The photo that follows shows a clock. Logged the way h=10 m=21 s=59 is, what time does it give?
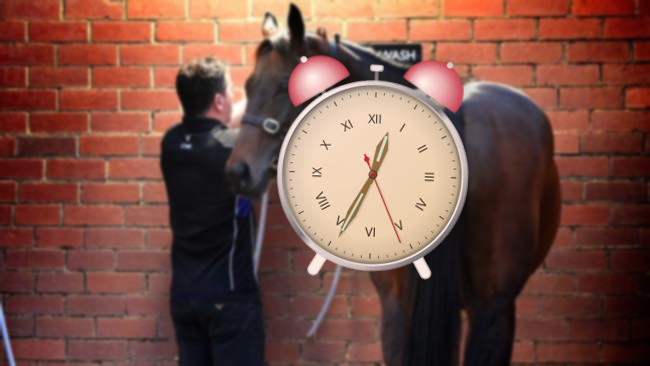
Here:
h=12 m=34 s=26
